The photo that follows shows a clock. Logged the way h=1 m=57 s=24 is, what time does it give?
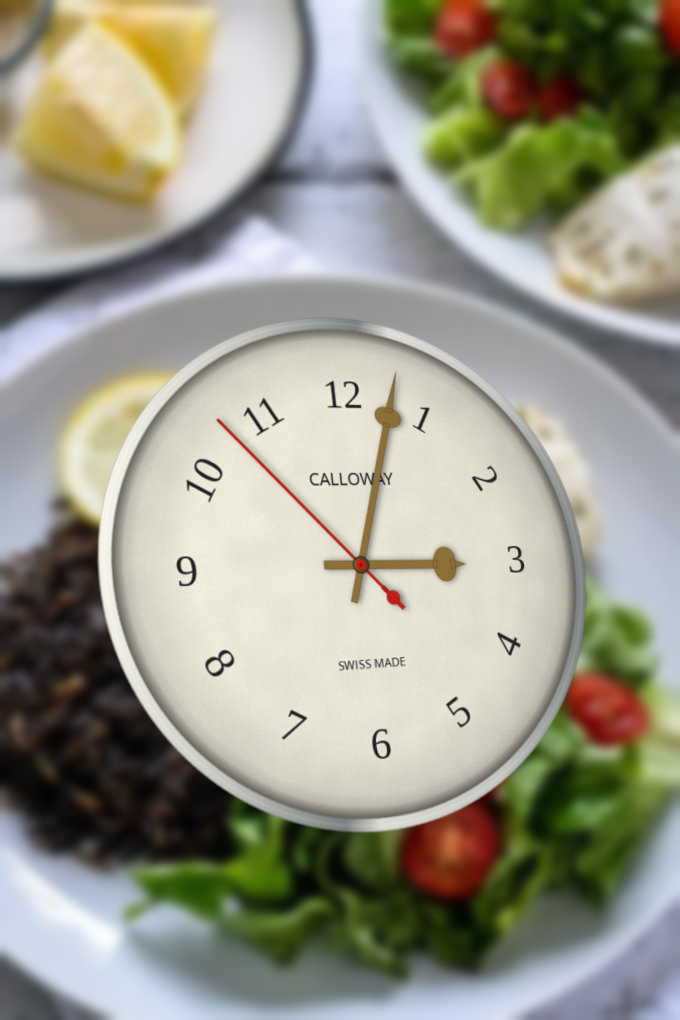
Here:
h=3 m=2 s=53
